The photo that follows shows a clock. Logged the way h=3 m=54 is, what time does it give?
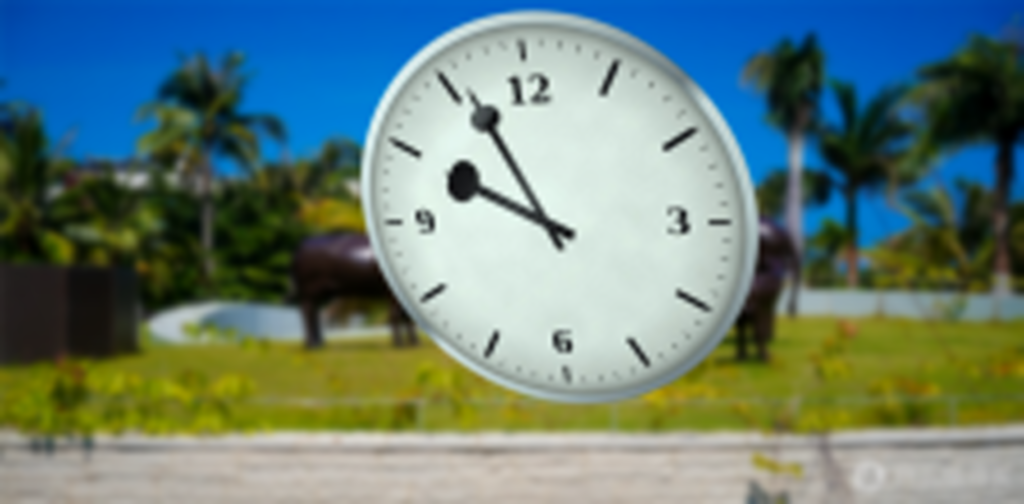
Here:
h=9 m=56
